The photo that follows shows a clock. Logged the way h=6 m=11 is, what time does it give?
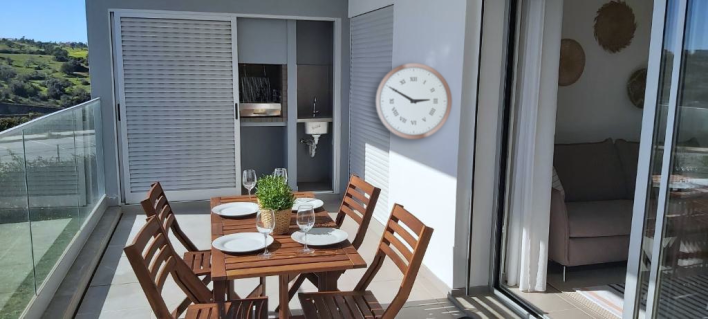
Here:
h=2 m=50
